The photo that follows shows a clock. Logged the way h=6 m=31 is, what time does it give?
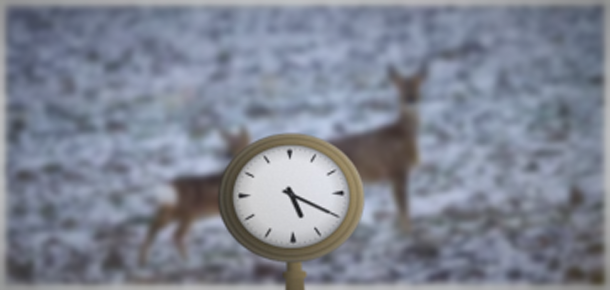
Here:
h=5 m=20
